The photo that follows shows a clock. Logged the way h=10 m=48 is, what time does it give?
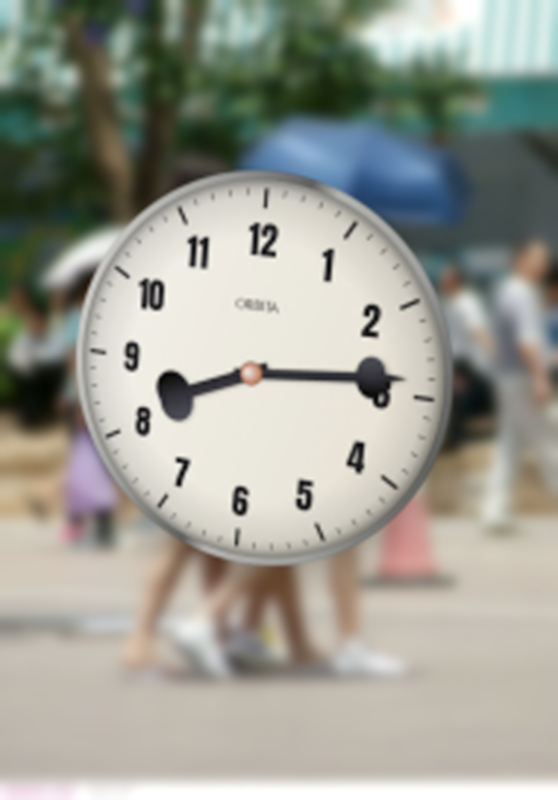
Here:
h=8 m=14
